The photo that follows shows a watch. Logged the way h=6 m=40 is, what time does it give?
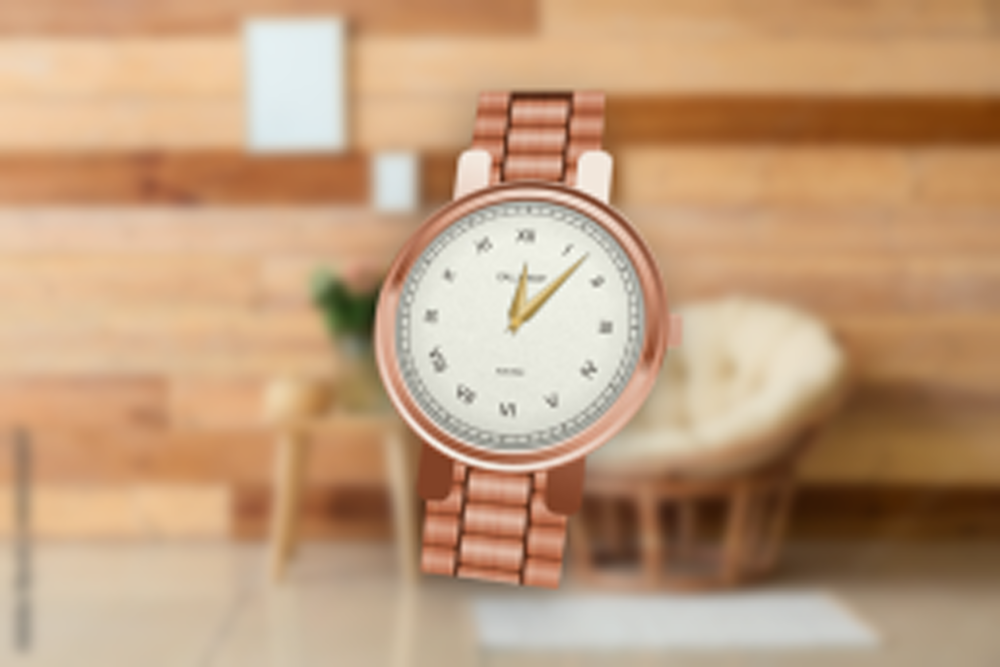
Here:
h=12 m=7
